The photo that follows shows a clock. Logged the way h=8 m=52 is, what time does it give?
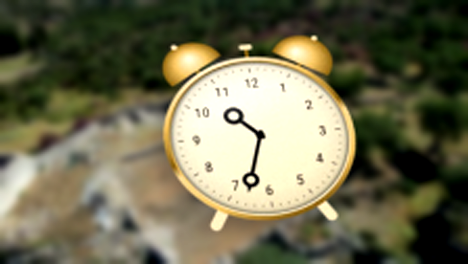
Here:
h=10 m=33
